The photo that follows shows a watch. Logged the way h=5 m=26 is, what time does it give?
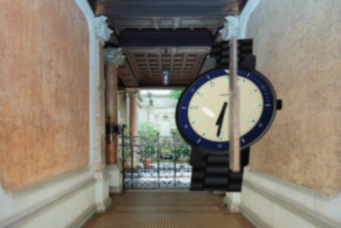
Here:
h=6 m=31
